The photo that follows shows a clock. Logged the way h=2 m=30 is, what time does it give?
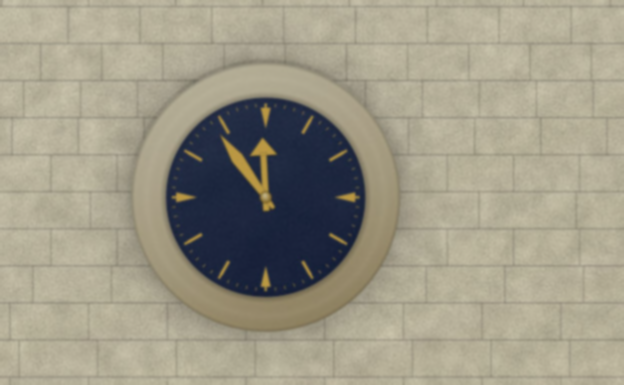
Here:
h=11 m=54
